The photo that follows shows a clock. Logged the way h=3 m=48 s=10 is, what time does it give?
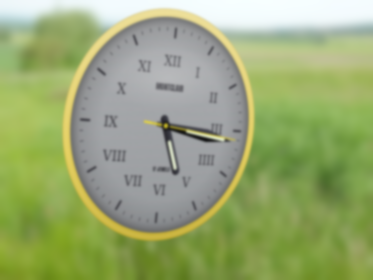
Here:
h=5 m=16 s=16
